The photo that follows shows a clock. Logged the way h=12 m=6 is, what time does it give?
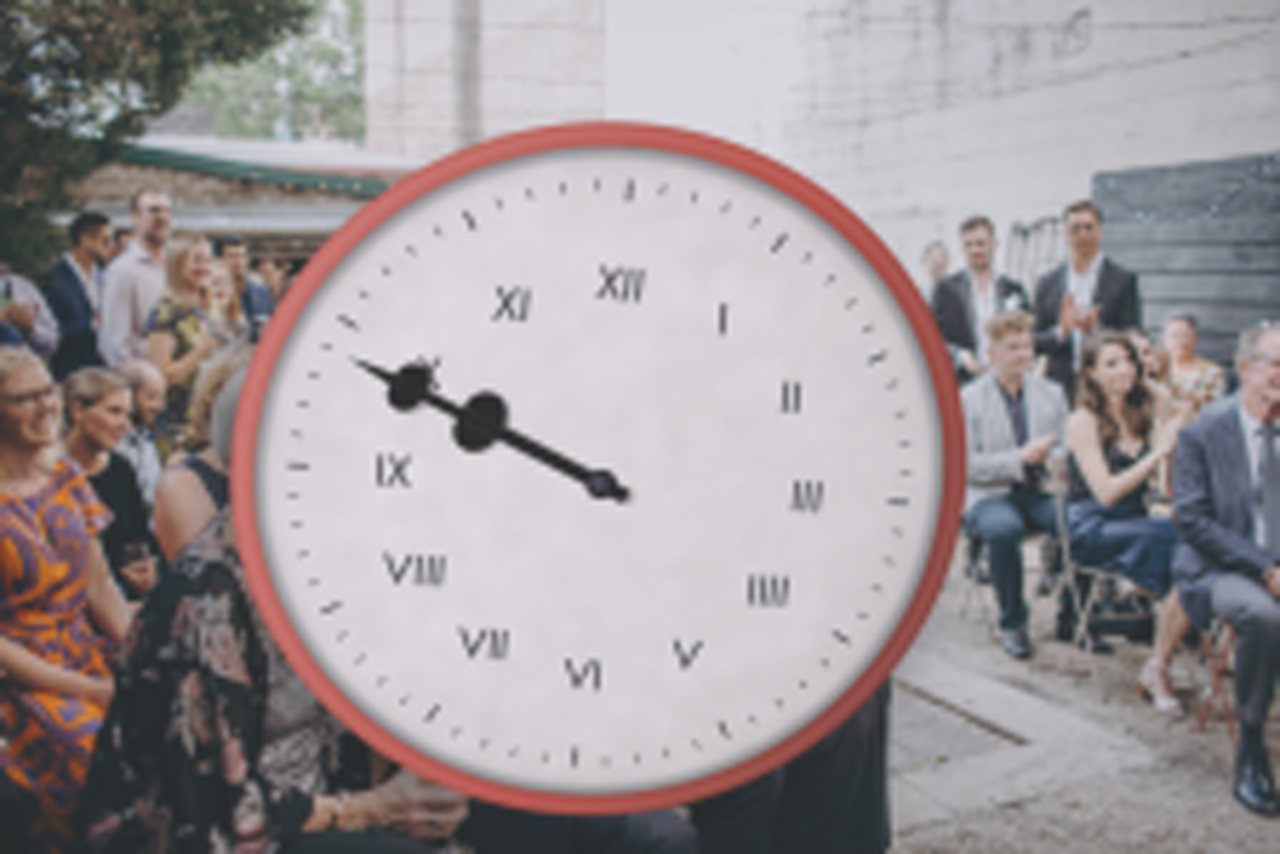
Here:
h=9 m=49
